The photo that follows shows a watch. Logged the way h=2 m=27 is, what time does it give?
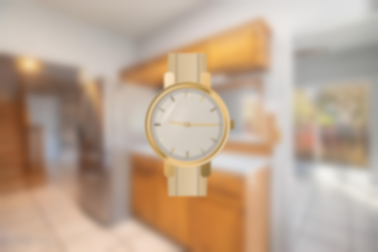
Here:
h=9 m=15
